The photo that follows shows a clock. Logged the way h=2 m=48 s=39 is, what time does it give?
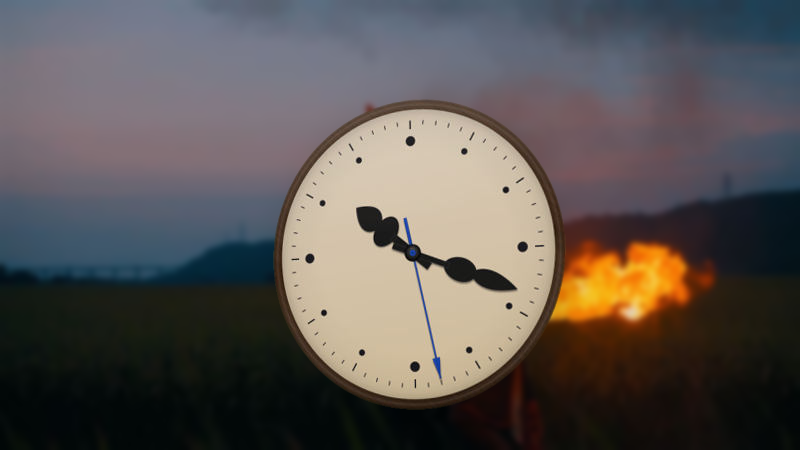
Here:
h=10 m=18 s=28
